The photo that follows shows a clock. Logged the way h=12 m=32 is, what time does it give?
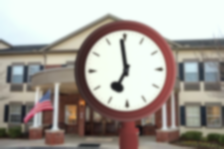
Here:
h=6 m=59
